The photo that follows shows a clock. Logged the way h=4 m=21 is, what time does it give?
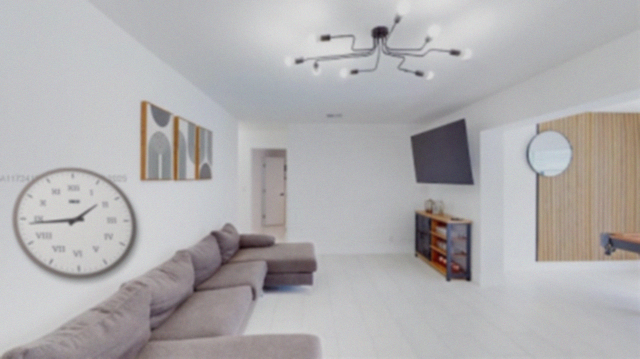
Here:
h=1 m=44
